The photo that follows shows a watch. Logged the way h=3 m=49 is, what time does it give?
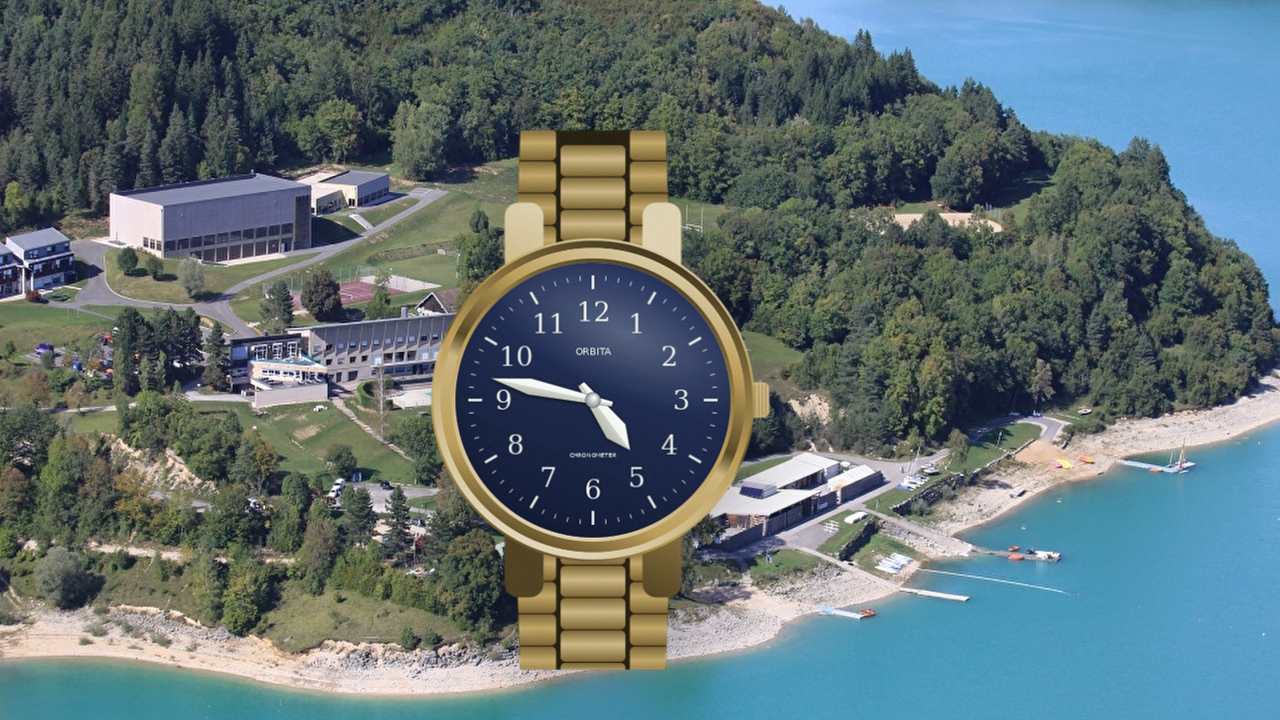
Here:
h=4 m=47
